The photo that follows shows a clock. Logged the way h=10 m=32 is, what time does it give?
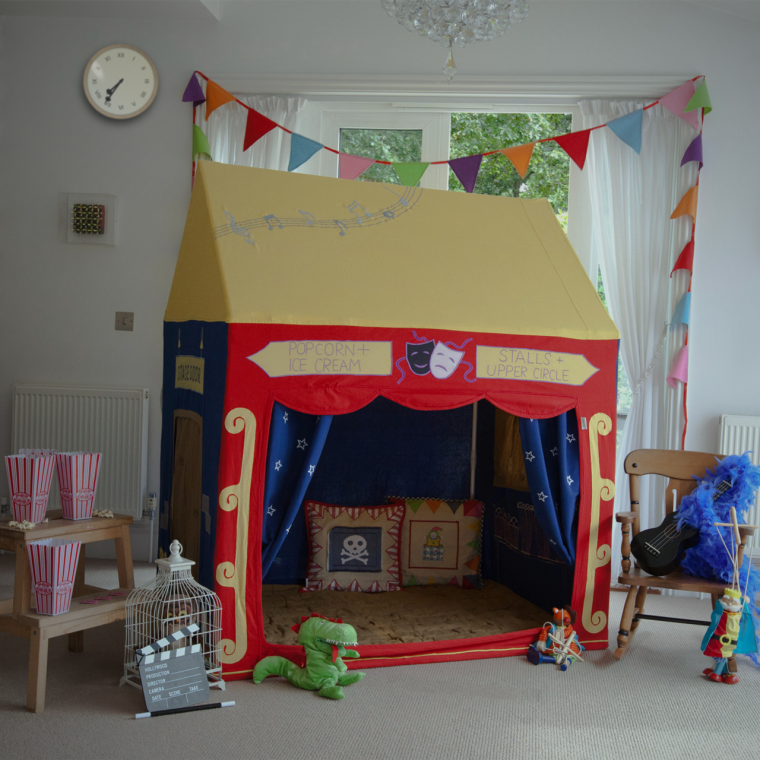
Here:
h=7 m=36
